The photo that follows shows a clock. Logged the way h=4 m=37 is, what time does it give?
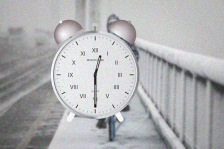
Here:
h=12 m=30
